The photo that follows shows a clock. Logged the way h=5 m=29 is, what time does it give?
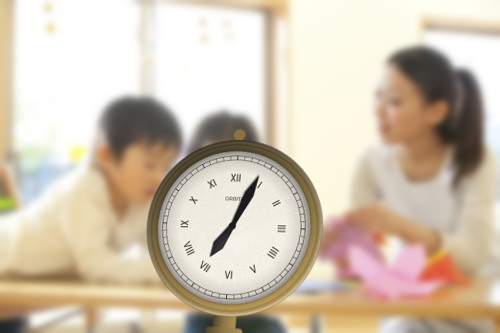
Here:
h=7 m=4
